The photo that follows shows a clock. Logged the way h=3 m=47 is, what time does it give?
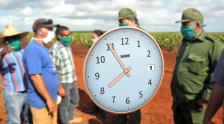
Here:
h=7 m=55
